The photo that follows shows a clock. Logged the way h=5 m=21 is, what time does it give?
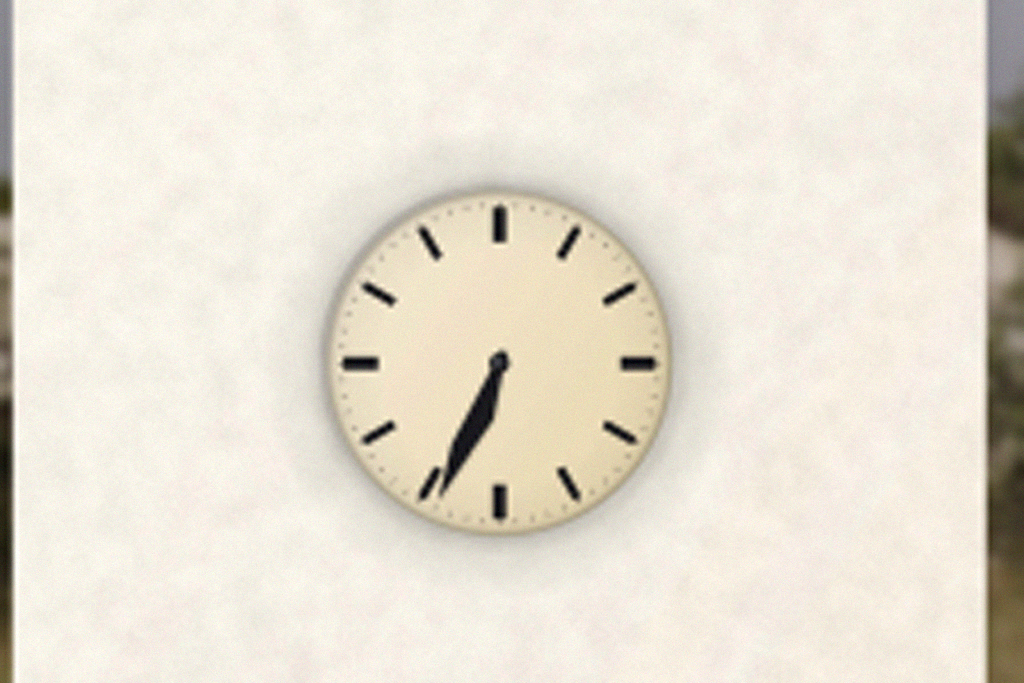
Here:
h=6 m=34
